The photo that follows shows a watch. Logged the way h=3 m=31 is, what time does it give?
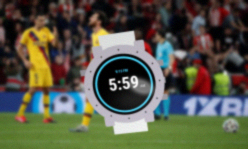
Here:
h=5 m=59
